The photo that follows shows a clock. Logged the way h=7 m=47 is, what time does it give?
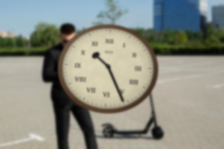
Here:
h=10 m=26
